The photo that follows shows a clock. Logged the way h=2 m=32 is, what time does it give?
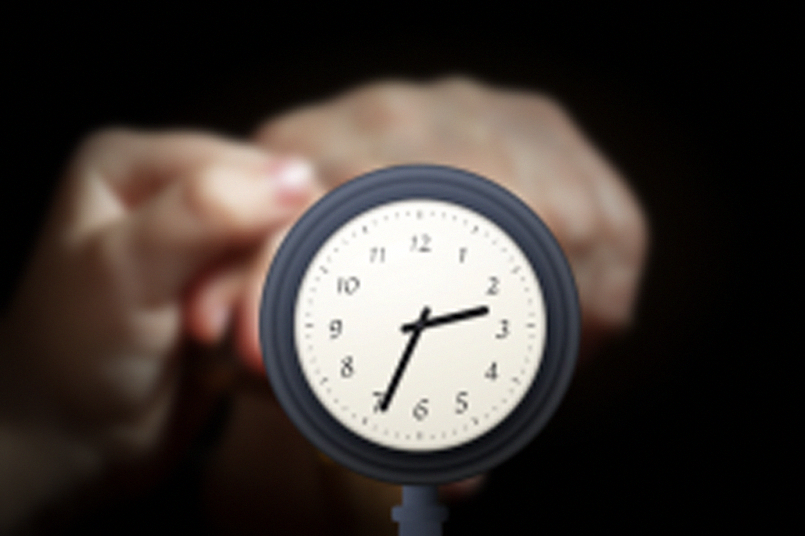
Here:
h=2 m=34
